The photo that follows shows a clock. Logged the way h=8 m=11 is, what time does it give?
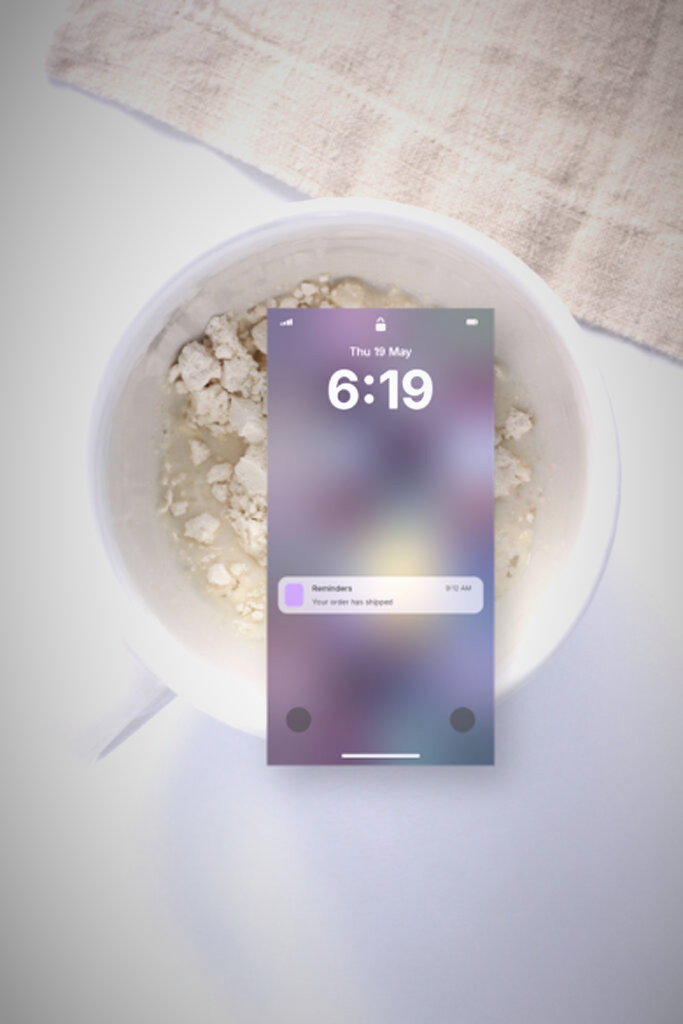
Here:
h=6 m=19
